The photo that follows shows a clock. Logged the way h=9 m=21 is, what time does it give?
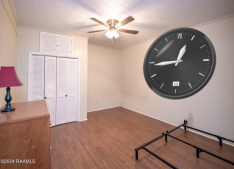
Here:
h=12 m=44
